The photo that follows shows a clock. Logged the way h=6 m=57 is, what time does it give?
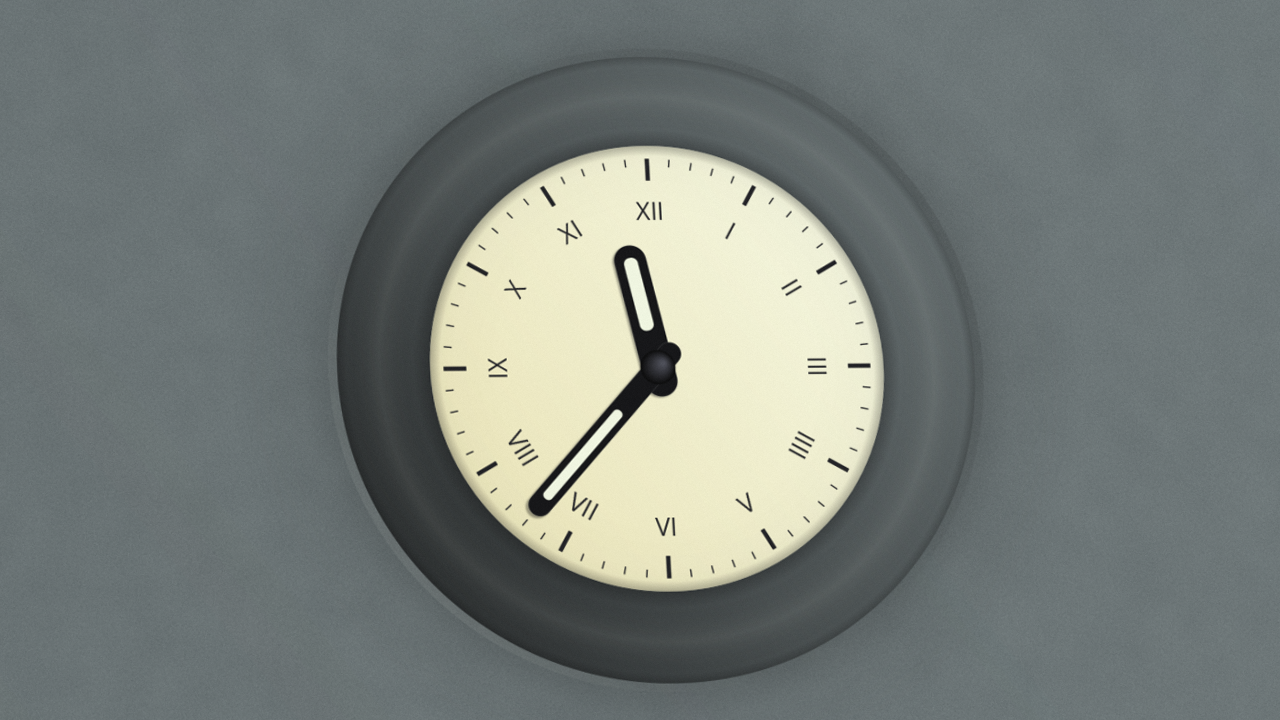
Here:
h=11 m=37
